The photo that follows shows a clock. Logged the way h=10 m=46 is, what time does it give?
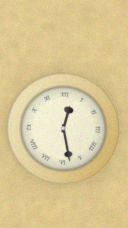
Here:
h=12 m=28
